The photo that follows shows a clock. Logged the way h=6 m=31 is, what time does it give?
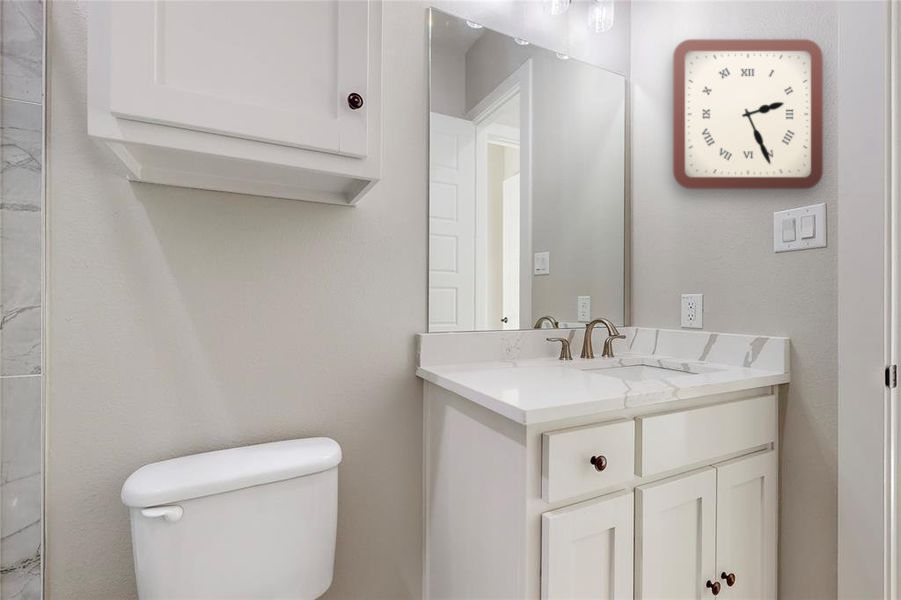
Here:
h=2 m=26
